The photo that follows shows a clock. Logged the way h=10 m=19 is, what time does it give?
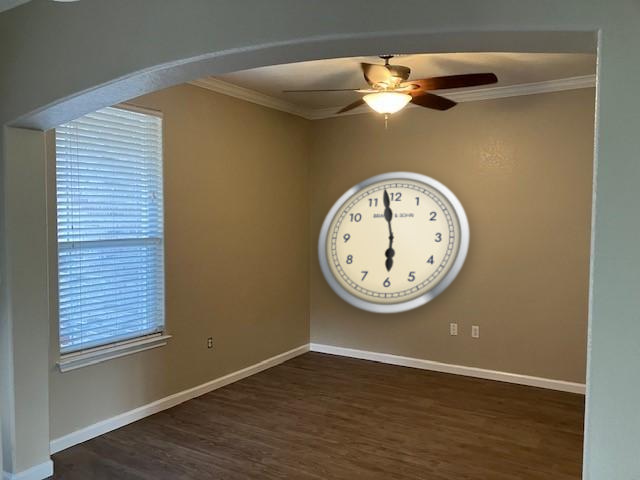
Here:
h=5 m=58
